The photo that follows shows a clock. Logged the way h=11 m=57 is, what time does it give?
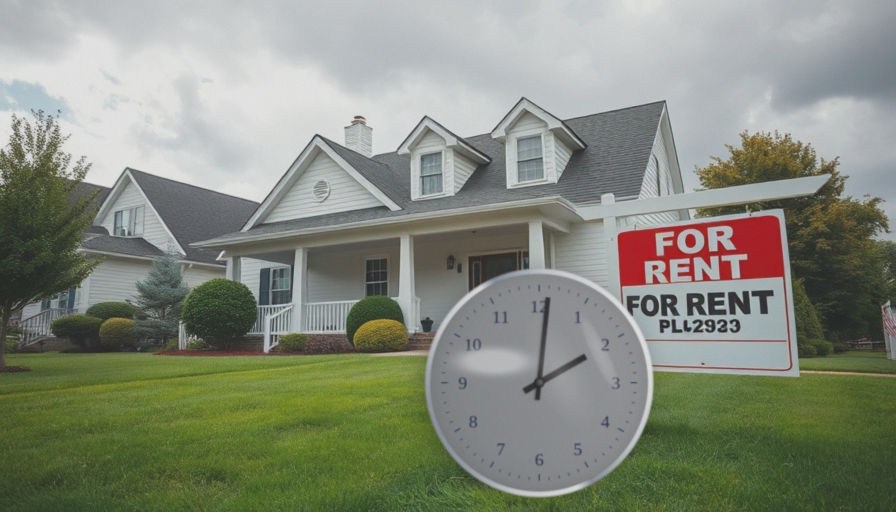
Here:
h=2 m=1
